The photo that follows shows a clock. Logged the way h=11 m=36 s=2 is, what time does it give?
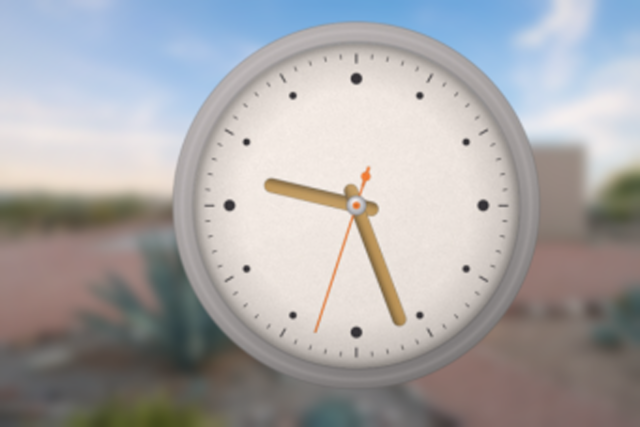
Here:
h=9 m=26 s=33
